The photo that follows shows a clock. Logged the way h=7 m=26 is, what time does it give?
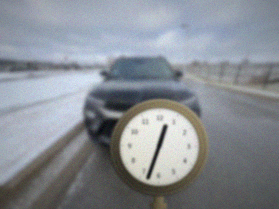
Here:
h=12 m=33
